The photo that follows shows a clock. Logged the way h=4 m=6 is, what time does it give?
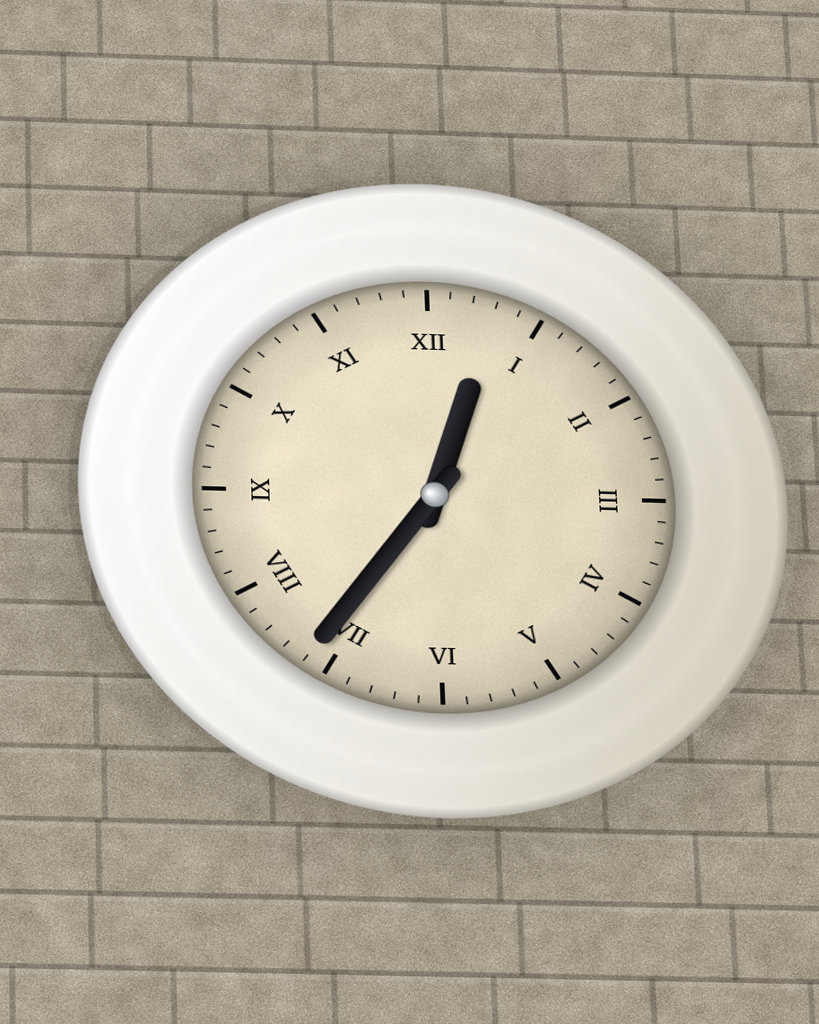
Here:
h=12 m=36
